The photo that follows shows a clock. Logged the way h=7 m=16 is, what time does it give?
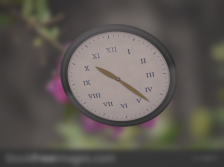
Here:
h=10 m=23
